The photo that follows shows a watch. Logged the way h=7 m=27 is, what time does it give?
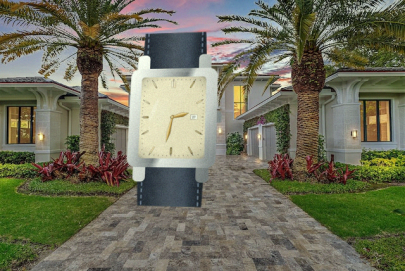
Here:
h=2 m=32
